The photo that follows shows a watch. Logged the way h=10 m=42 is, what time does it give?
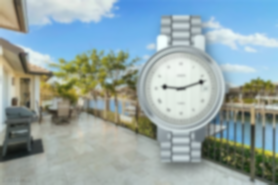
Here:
h=9 m=12
